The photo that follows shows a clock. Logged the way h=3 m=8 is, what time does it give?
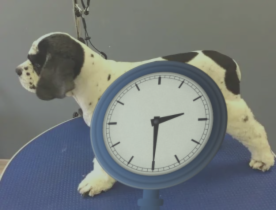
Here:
h=2 m=30
